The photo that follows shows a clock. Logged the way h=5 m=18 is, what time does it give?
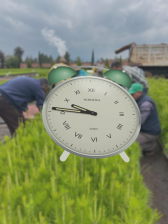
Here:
h=9 m=46
